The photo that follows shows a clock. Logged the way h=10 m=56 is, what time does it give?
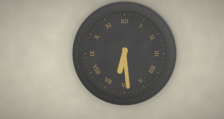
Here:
h=6 m=29
